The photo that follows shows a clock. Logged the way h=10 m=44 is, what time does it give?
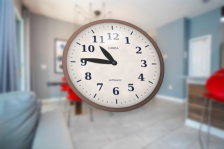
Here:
h=10 m=46
